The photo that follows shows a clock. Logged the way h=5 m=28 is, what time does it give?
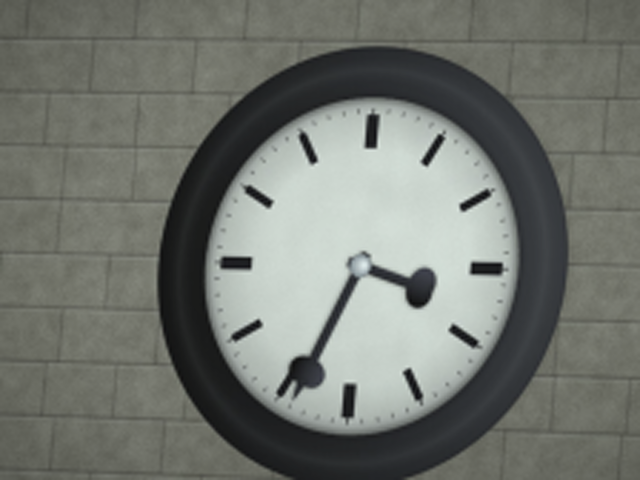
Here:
h=3 m=34
